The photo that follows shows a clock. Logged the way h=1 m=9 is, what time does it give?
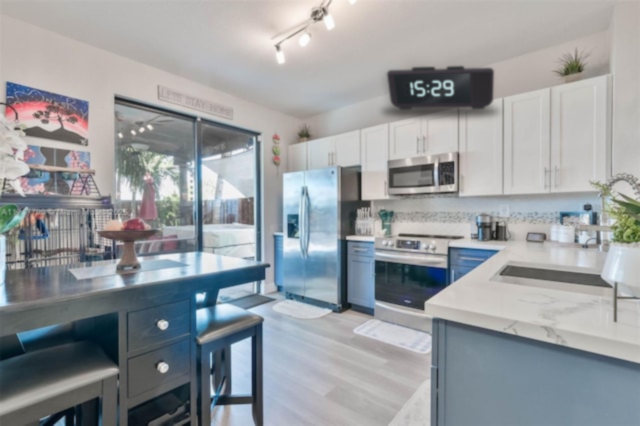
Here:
h=15 m=29
